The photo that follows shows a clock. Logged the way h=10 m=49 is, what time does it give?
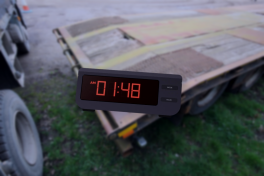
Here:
h=1 m=48
